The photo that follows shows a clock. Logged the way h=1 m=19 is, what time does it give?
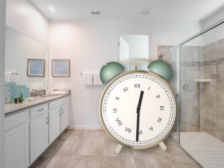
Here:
h=12 m=31
